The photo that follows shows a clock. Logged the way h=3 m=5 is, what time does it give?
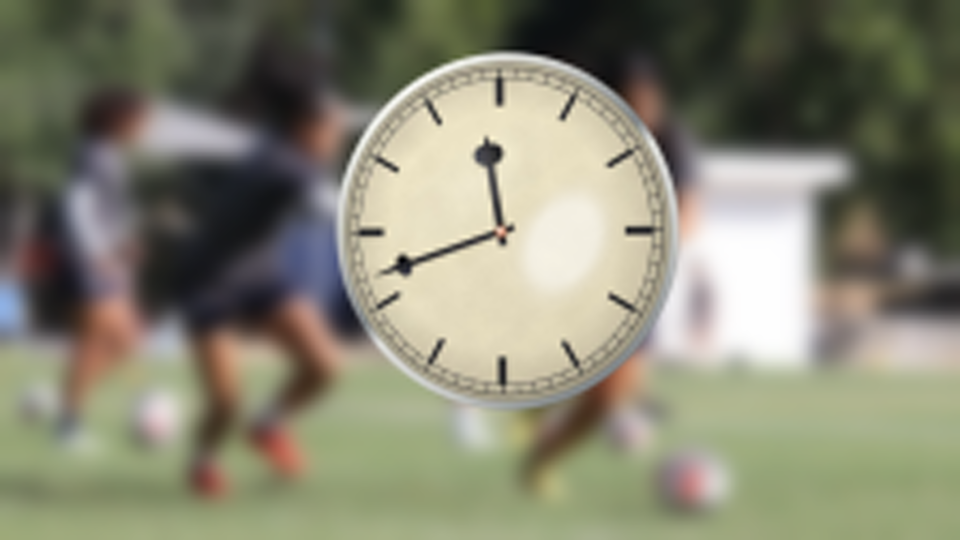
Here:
h=11 m=42
